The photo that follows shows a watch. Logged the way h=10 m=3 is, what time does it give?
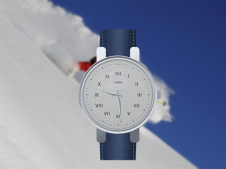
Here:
h=9 m=29
